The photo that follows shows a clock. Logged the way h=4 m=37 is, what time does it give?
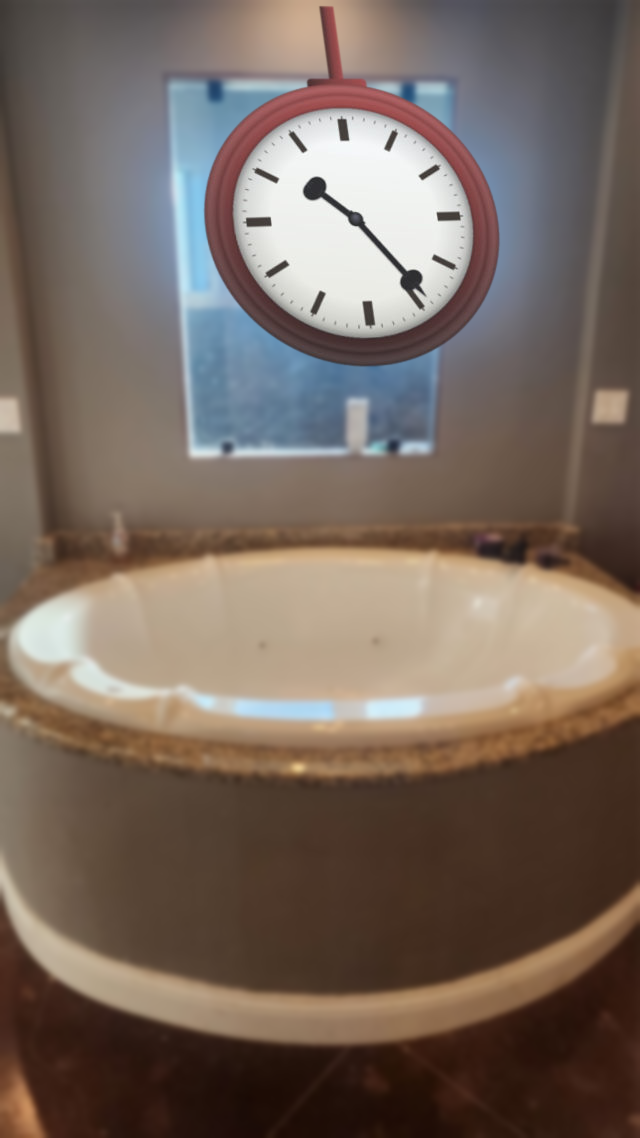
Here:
h=10 m=24
